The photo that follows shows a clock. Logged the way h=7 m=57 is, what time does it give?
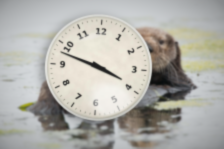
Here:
h=3 m=48
